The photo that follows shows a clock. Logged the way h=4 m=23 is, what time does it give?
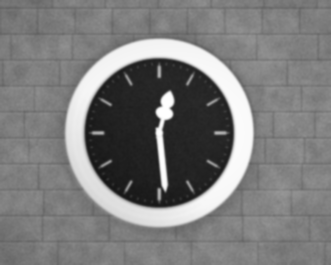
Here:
h=12 m=29
